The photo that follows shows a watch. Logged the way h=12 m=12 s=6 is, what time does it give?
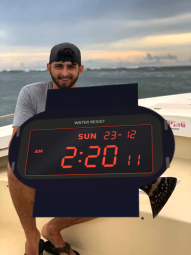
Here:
h=2 m=20 s=11
